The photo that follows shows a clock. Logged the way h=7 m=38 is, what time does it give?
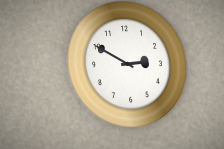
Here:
h=2 m=50
